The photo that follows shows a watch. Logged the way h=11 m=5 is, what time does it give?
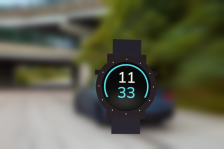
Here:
h=11 m=33
